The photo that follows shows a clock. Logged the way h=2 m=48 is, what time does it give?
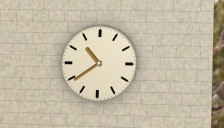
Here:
h=10 m=39
